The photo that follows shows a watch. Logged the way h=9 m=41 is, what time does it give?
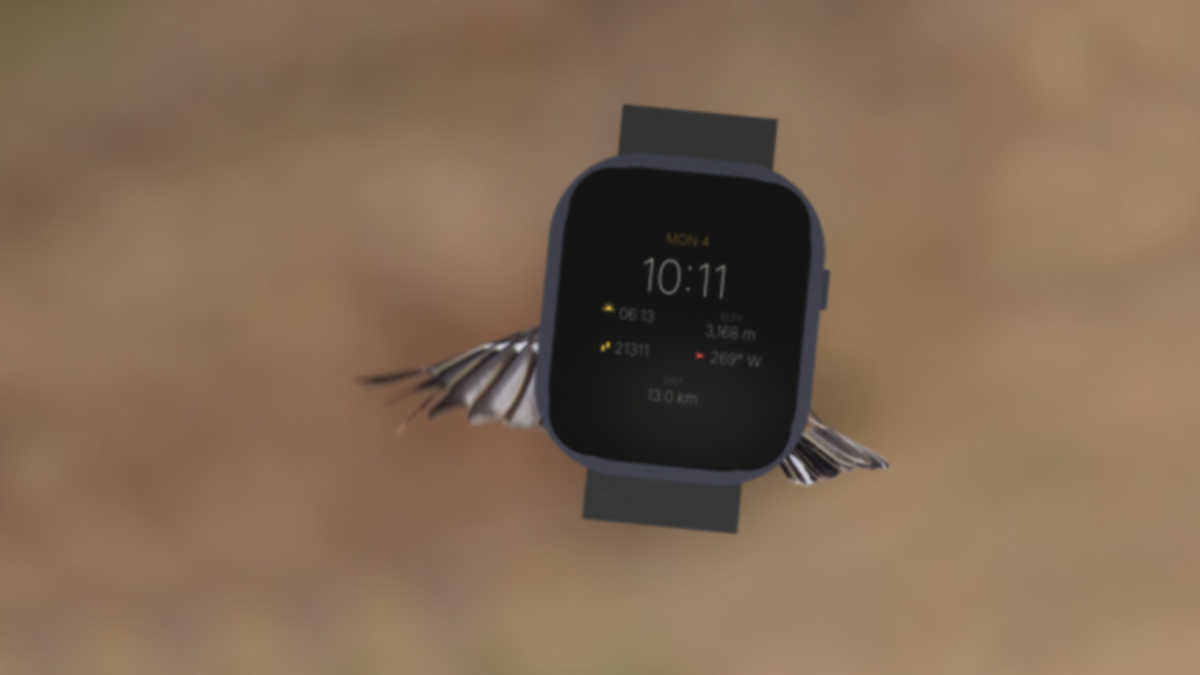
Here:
h=10 m=11
